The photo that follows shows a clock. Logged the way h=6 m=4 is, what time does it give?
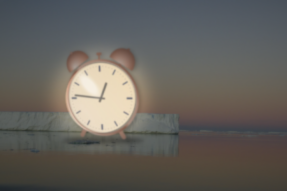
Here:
h=12 m=46
